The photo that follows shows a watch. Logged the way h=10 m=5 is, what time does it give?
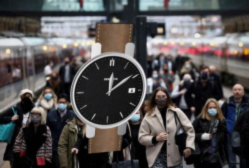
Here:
h=12 m=9
